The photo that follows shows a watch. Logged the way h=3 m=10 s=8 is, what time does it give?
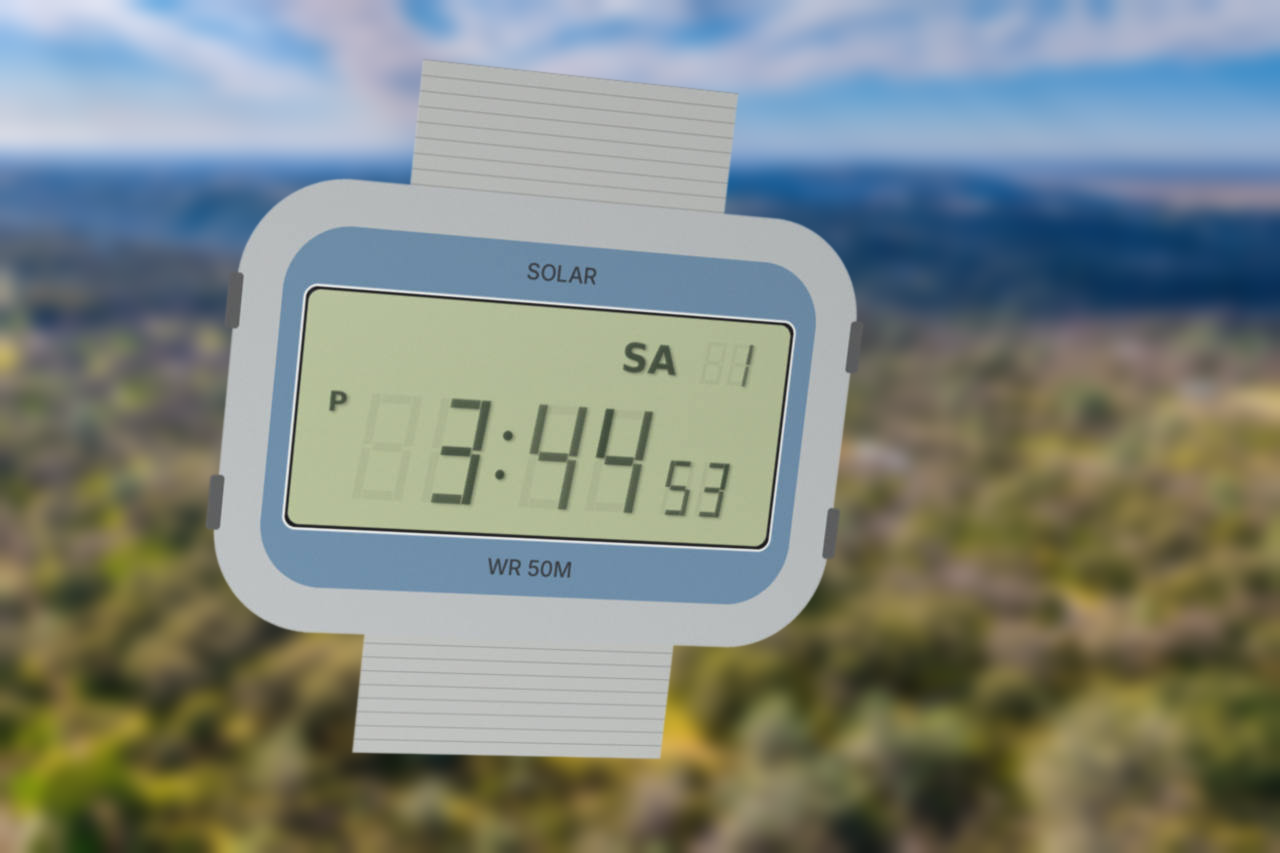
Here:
h=3 m=44 s=53
